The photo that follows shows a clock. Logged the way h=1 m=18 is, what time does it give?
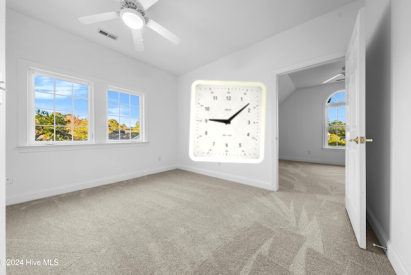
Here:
h=9 m=8
